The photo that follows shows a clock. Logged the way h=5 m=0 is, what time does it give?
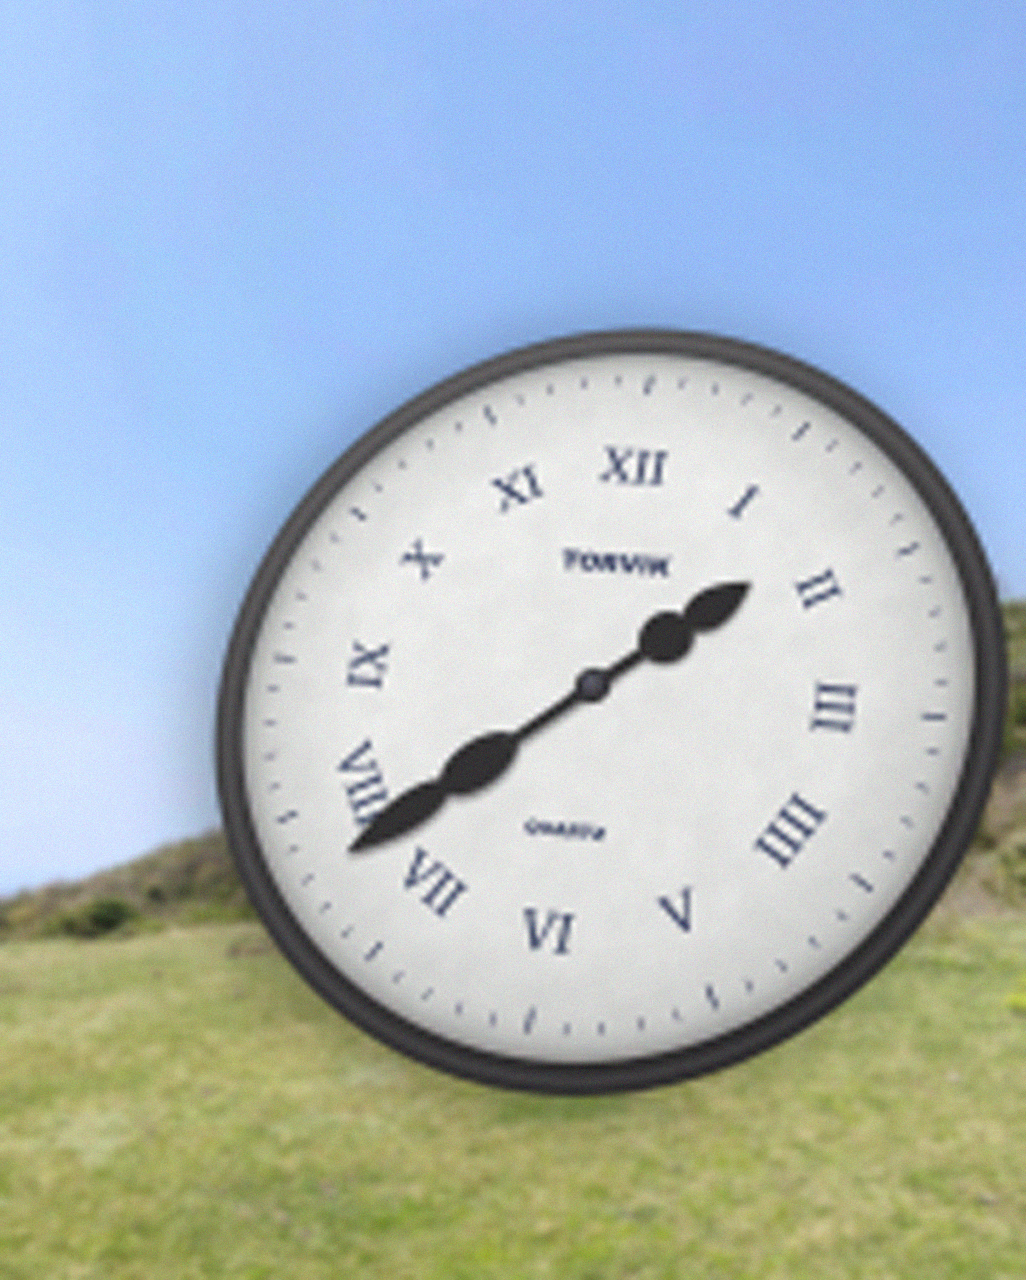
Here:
h=1 m=38
